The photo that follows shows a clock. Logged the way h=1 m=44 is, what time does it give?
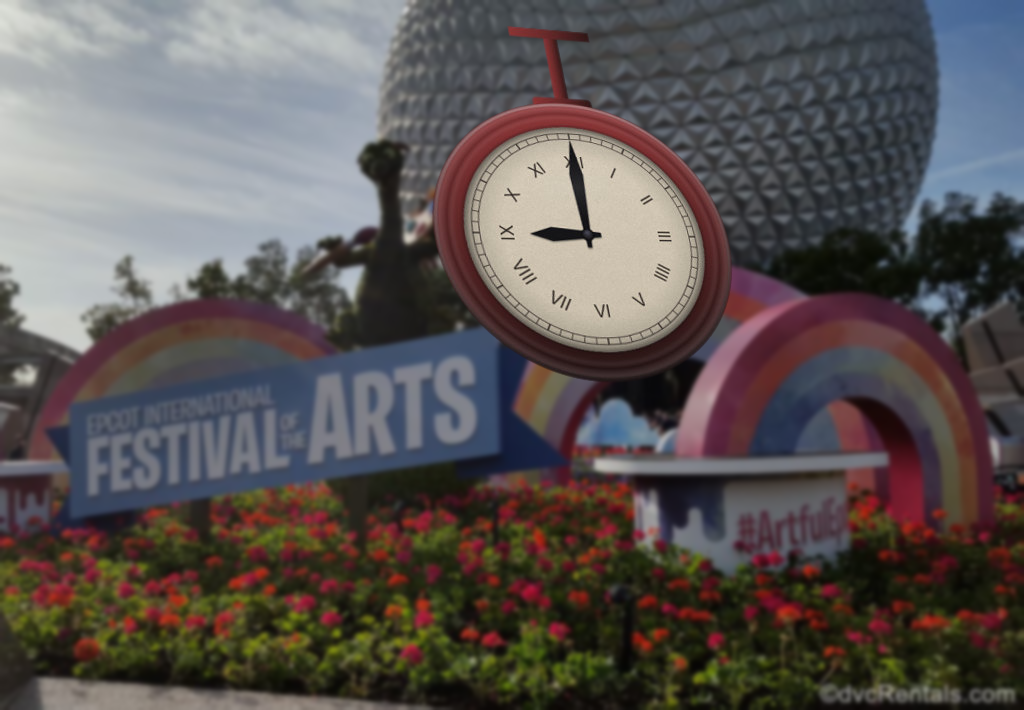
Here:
h=9 m=0
